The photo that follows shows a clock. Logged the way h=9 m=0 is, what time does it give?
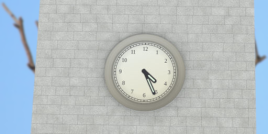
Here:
h=4 m=26
